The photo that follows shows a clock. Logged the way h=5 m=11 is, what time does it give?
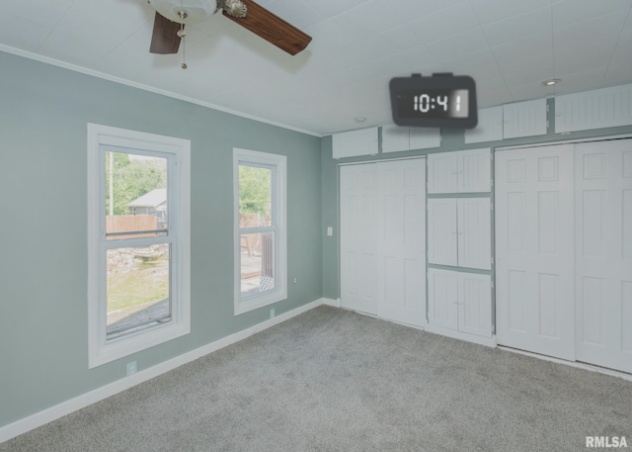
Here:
h=10 m=41
